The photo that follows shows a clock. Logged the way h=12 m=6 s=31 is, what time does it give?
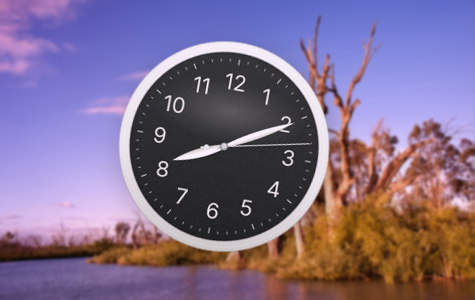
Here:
h=8 m=10 s=13
